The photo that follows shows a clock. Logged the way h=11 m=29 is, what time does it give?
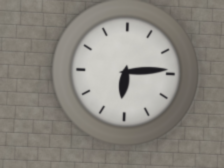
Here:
h=6 m=14
